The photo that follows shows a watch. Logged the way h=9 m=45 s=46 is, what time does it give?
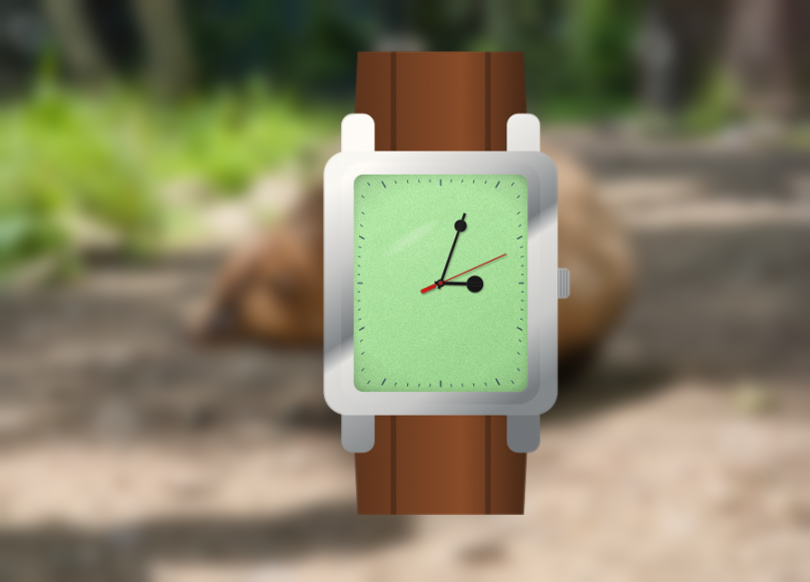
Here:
h=3 m=3 s=11
